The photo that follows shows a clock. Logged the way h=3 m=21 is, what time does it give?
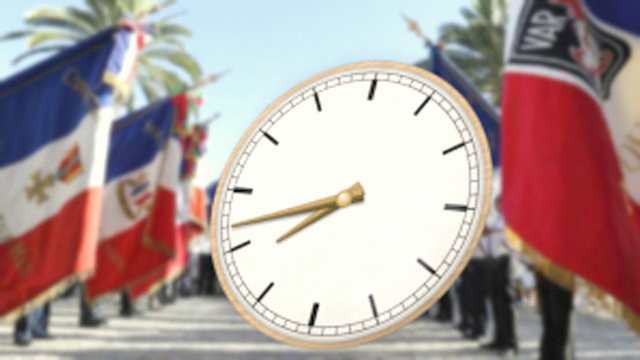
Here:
h=7 m=42
